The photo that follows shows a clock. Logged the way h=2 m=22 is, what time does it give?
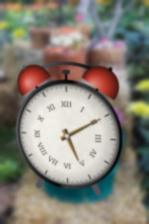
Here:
h=5 m=10
